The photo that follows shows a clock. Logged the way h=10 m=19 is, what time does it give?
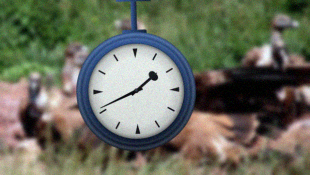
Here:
h=1 m=41
